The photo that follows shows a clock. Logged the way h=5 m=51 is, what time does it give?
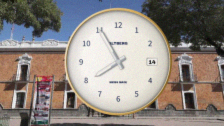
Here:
h=7 m=55
